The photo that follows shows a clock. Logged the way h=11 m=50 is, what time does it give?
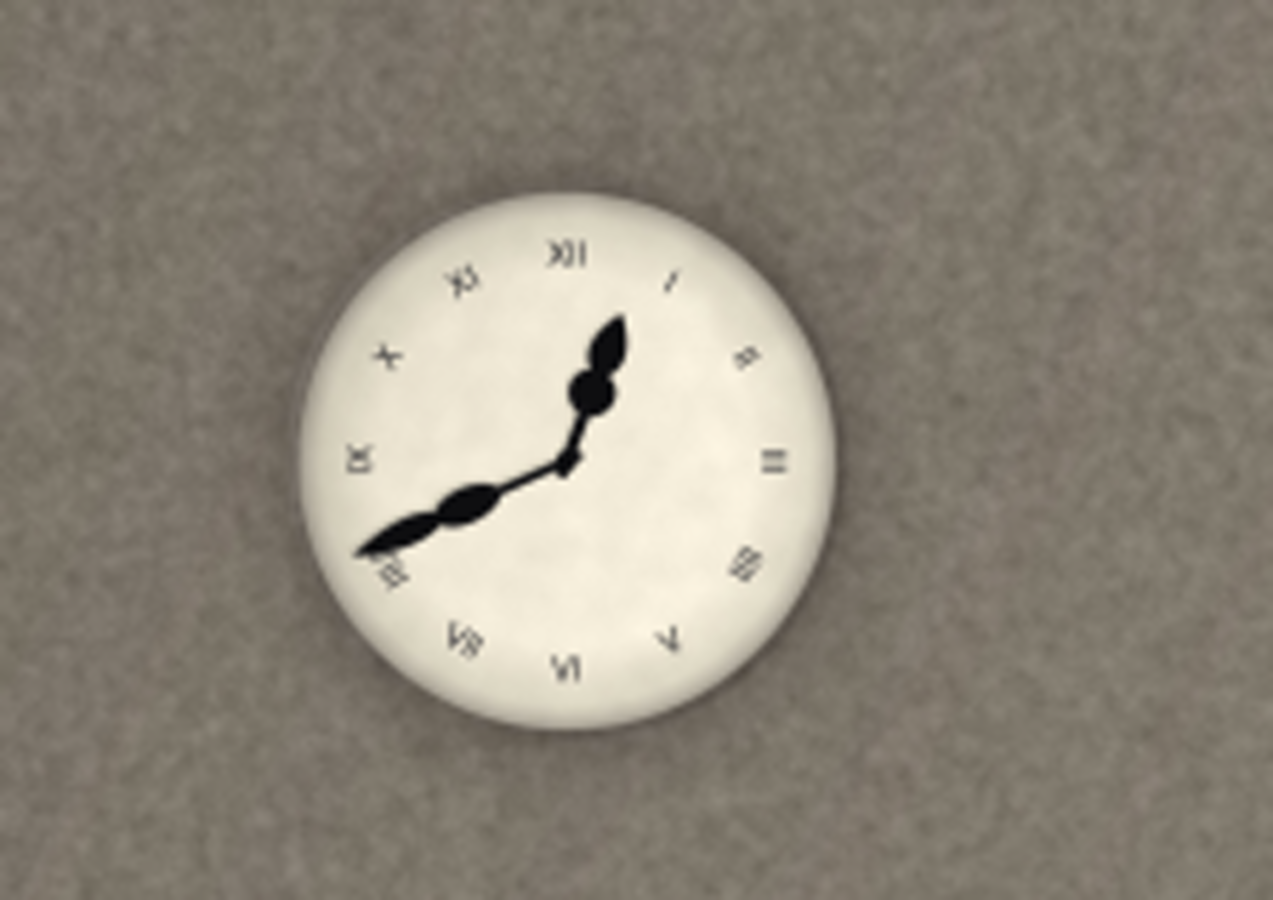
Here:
h=12 m=41
